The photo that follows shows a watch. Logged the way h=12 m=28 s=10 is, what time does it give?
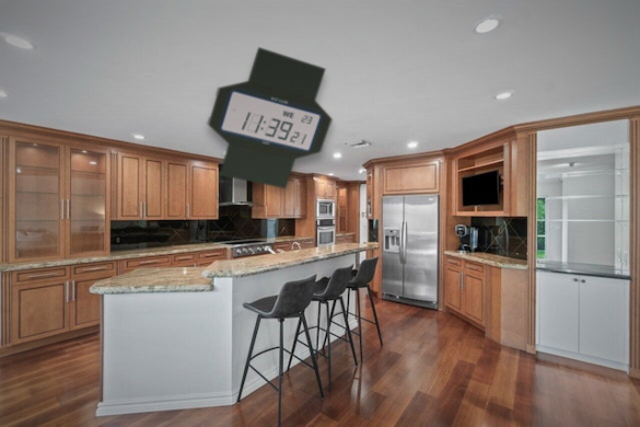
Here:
h=11 m=39 s=21
